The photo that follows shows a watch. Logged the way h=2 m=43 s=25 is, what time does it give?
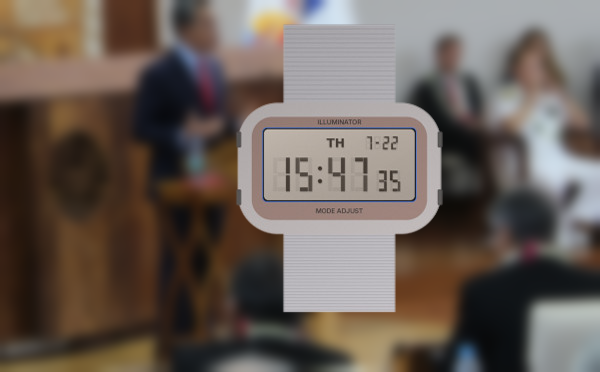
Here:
h=15 m=47 s=35
